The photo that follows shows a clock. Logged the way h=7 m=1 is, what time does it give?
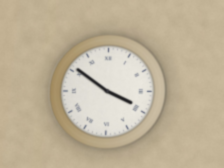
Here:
h=3 m=51
